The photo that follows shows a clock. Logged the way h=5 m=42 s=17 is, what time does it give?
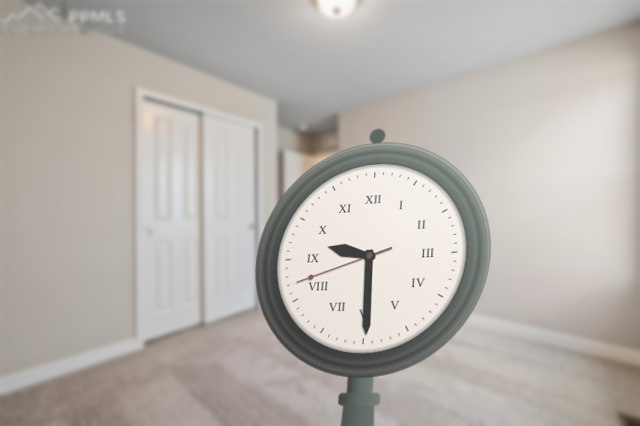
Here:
h=9 m=29 s=42
